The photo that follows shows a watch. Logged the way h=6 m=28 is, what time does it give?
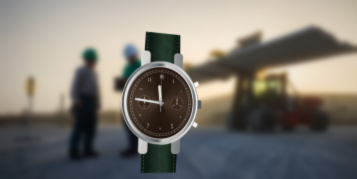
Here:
h=11 m=46
